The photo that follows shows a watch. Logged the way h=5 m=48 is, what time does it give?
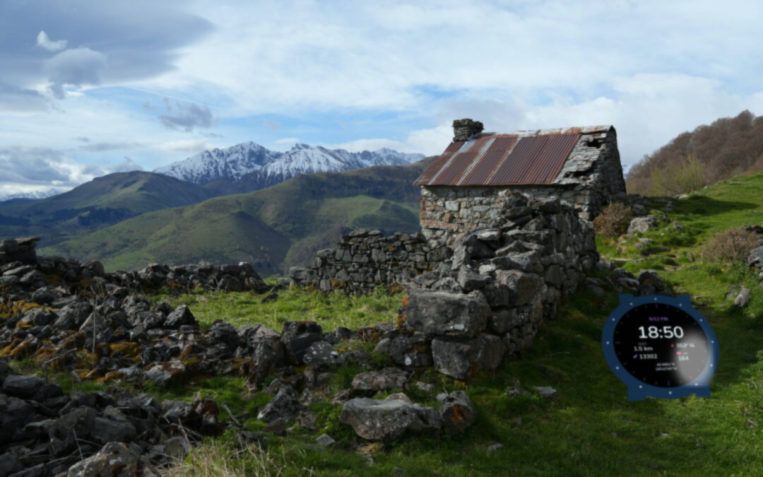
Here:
h=18 m=50
